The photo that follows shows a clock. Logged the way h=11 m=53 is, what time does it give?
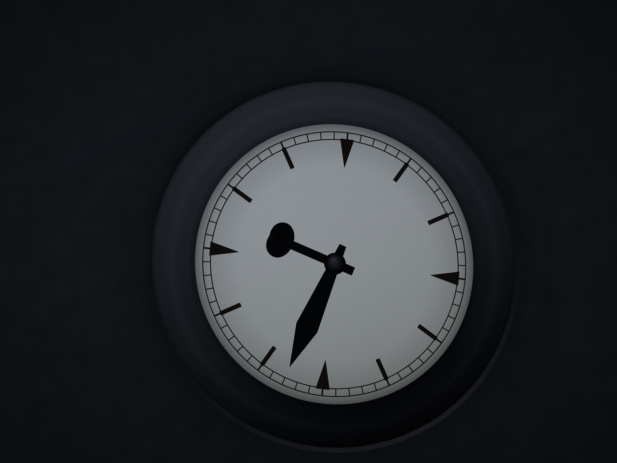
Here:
h=9 m=33
